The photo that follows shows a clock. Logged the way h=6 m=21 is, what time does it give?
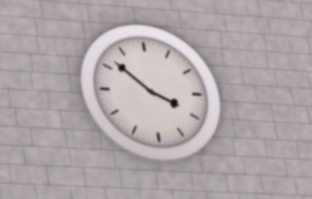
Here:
h=3 m=52
